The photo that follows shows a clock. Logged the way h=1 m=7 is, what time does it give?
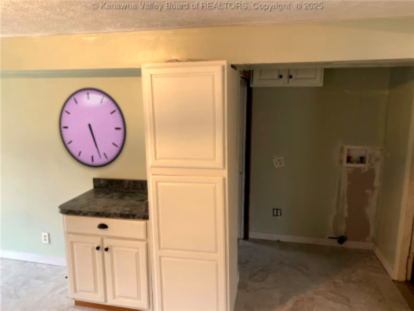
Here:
h=5 m=27
